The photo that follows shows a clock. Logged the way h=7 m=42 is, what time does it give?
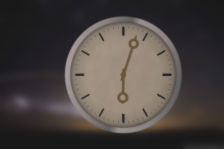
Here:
h=6 m=3
